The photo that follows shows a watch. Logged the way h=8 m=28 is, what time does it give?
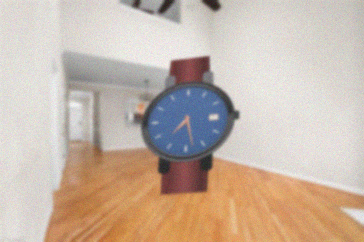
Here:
h=7 m=28
